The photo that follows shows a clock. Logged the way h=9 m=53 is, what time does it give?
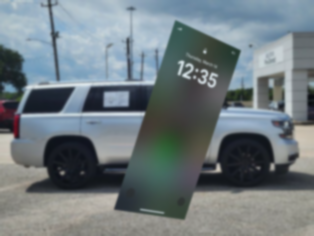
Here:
h=12 m=35
